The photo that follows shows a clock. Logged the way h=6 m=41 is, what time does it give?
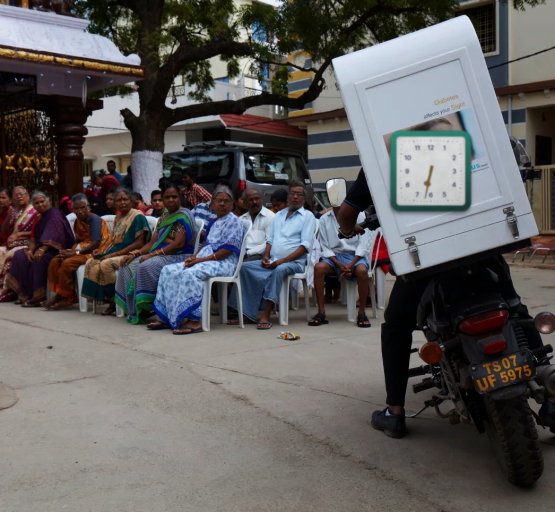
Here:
h=6 m=32
